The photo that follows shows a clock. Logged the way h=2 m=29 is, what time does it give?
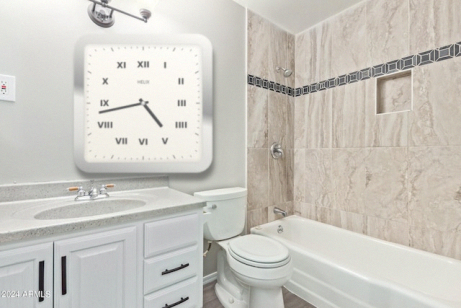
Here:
h=4 m=43
